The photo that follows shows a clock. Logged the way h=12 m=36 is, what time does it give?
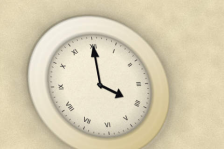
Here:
h=4 m=0
